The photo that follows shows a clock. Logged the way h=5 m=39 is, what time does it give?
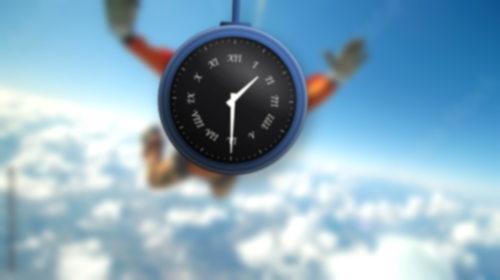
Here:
h=1 m=30
